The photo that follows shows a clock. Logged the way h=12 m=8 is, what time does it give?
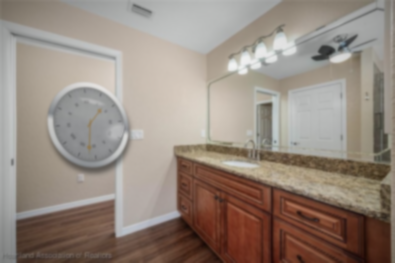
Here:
h=1 m=32
